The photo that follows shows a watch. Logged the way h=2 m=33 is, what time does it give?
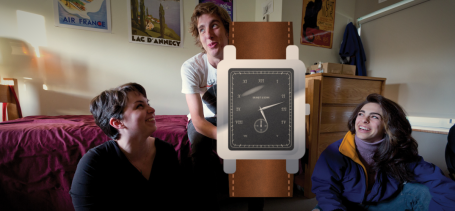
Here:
h=5 m=12
